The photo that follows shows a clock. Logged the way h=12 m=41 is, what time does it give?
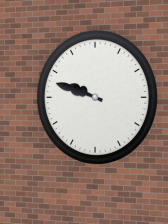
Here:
h=9 m=48
